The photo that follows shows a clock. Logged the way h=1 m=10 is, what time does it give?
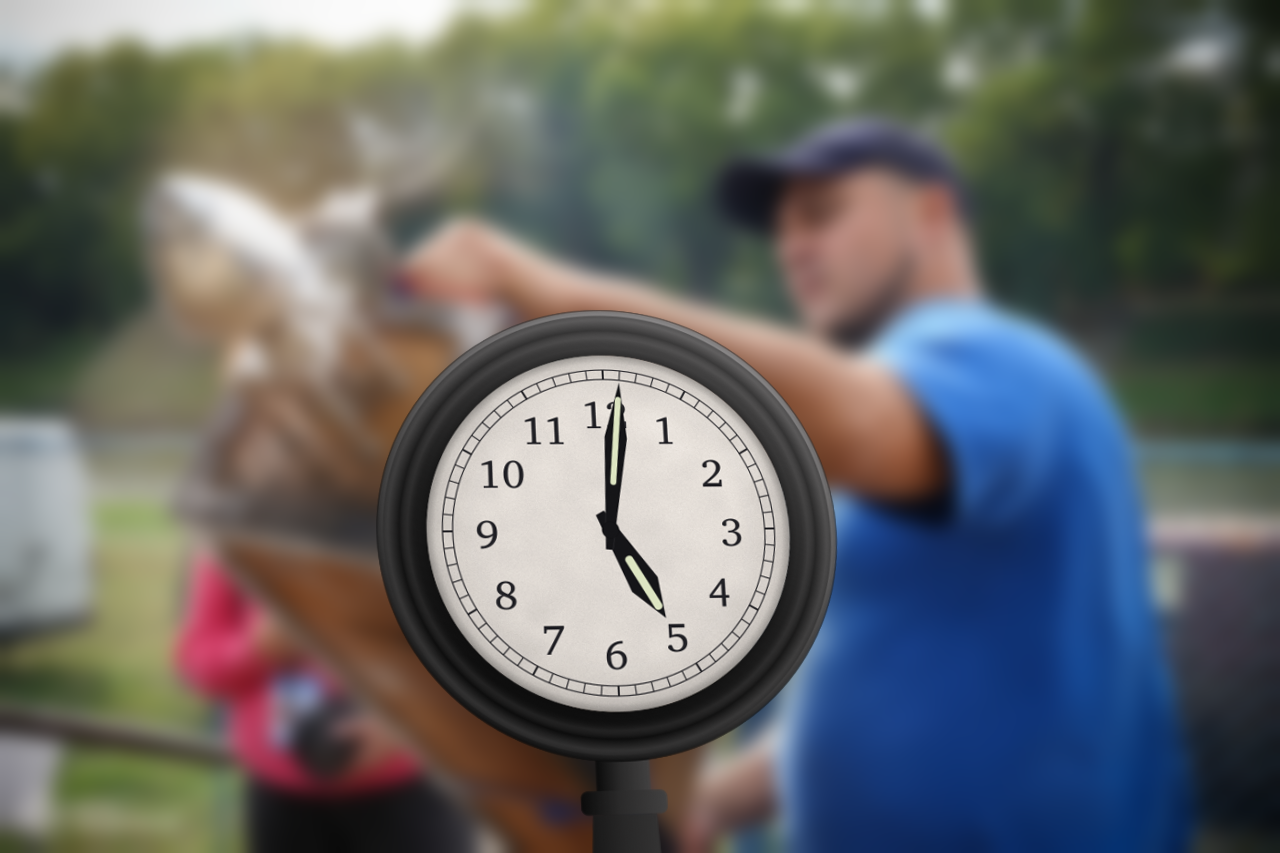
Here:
h=5 m=1
